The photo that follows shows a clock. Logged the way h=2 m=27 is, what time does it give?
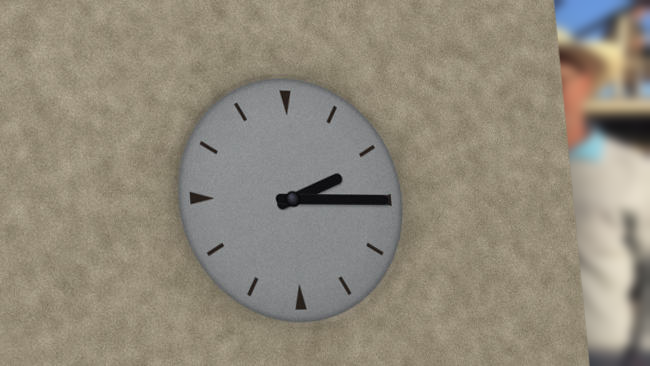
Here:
h=2 m=15
